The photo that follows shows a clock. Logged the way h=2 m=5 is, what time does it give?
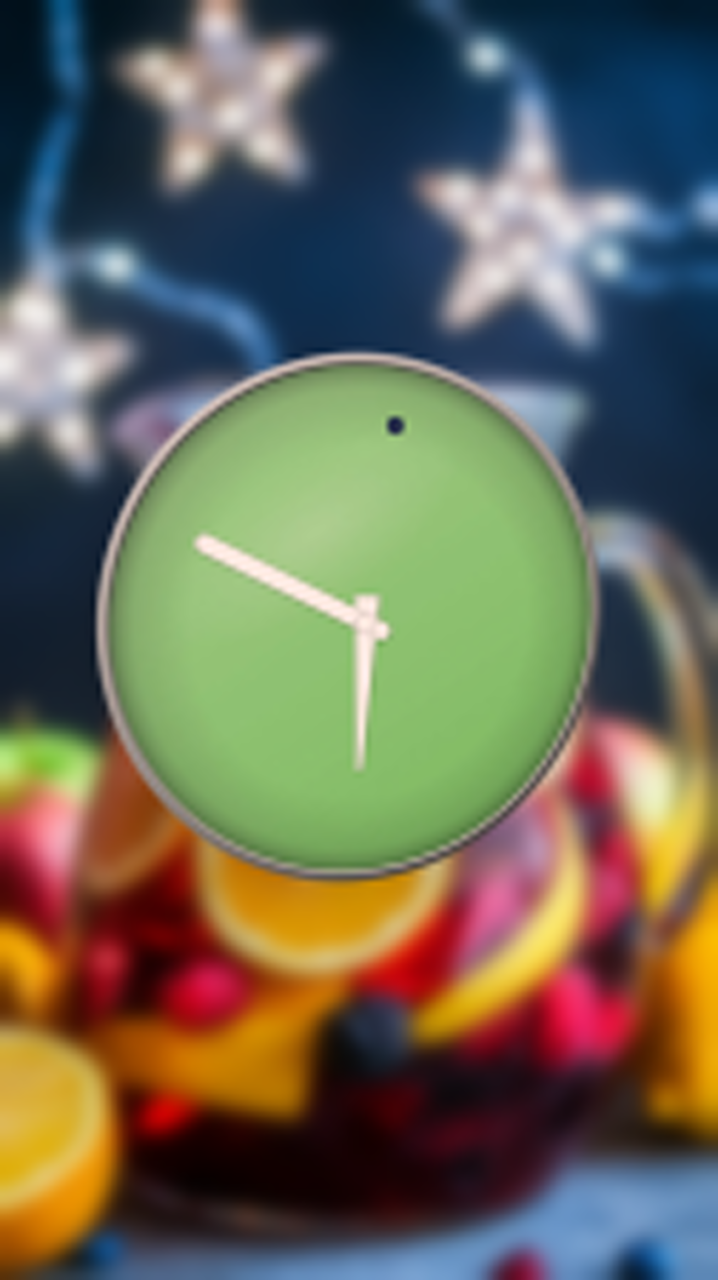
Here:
h=5 m=48
